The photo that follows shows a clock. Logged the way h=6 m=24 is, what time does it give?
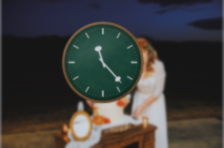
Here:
h=11 m=23
